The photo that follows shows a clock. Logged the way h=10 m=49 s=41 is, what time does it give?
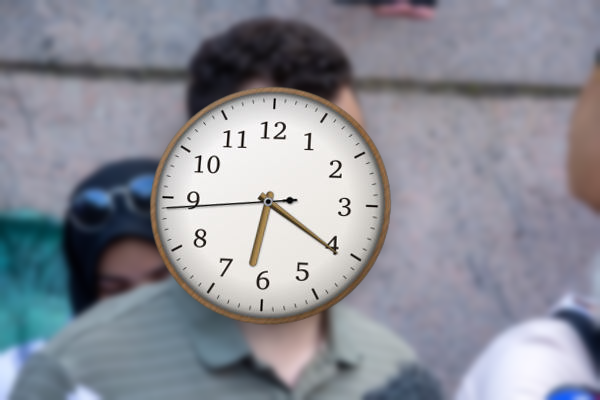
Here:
h=6 m=20 s=44
